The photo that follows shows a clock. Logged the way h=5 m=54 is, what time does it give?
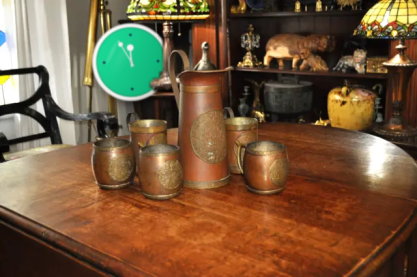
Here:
h=11 m=55
